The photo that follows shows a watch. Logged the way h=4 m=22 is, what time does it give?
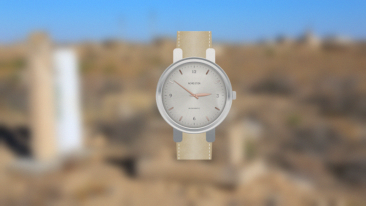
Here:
h=2 m=51
